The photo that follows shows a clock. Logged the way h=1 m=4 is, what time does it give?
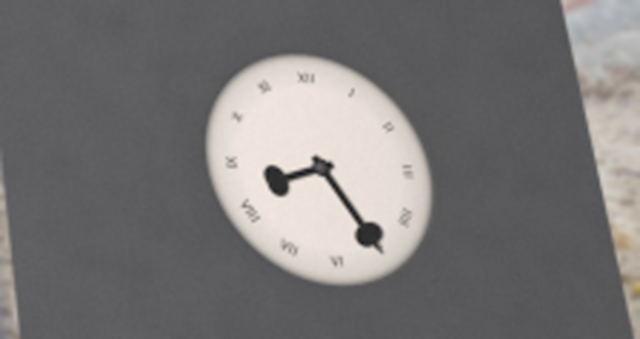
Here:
h=8 m=25
